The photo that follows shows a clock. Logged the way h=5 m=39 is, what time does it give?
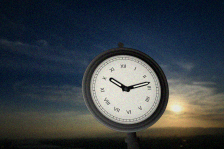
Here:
h=10 m=13
